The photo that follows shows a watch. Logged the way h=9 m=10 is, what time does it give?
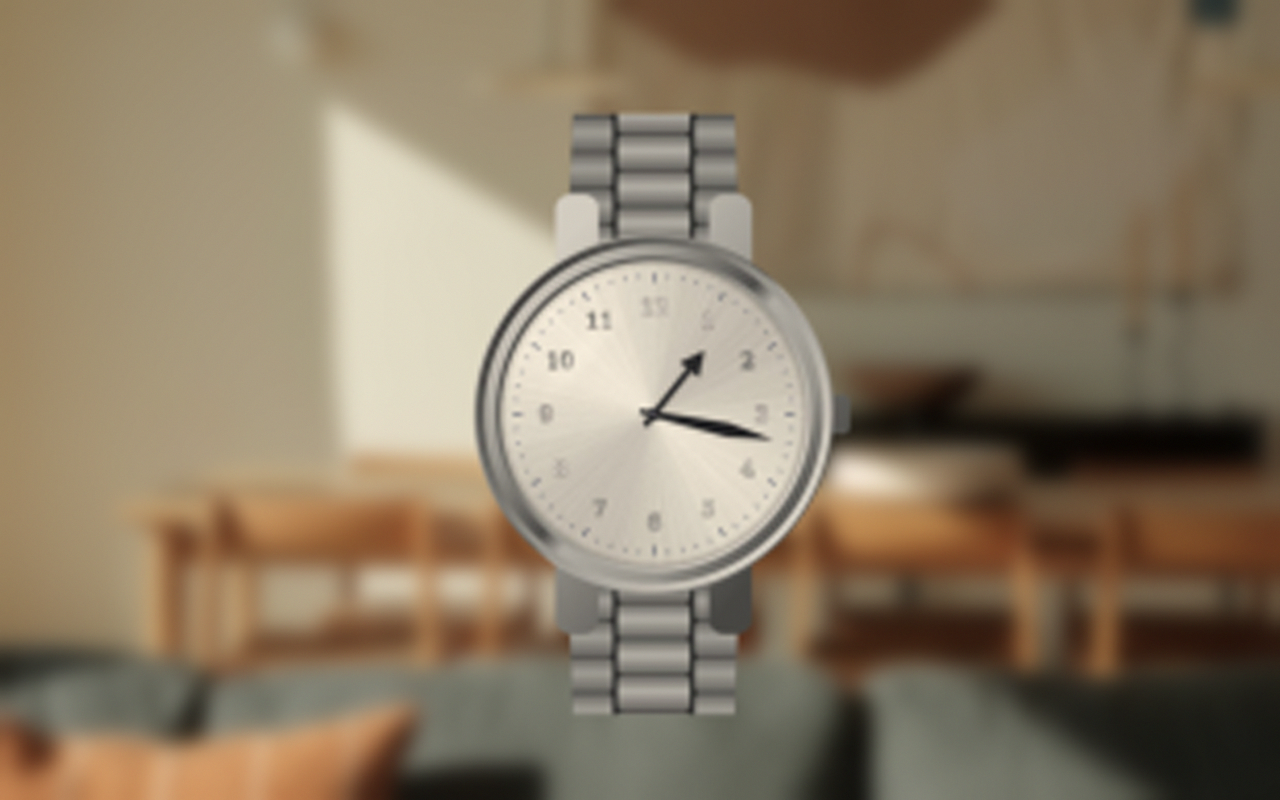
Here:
h=1 m=17
